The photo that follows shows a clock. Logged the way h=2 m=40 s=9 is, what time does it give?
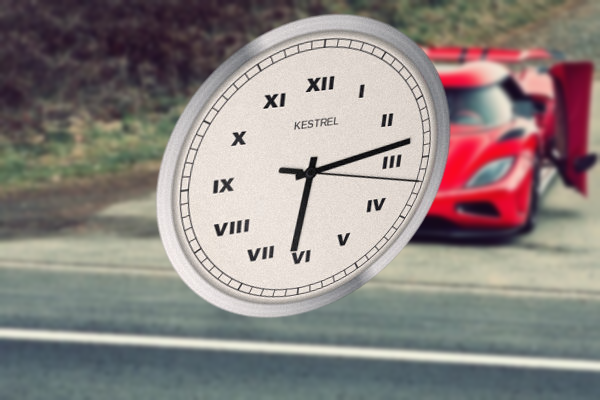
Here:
h=6 m=13 s=17
